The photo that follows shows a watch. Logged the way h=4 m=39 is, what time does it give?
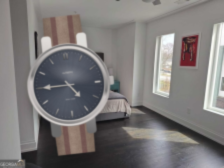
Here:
h=4 m=45
